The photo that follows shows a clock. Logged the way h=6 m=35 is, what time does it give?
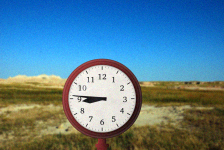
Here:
h=8 m=46
